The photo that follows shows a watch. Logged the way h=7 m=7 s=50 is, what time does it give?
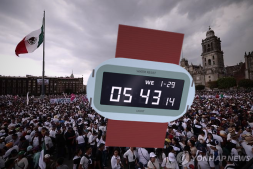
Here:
h=5 m=43 s=14
